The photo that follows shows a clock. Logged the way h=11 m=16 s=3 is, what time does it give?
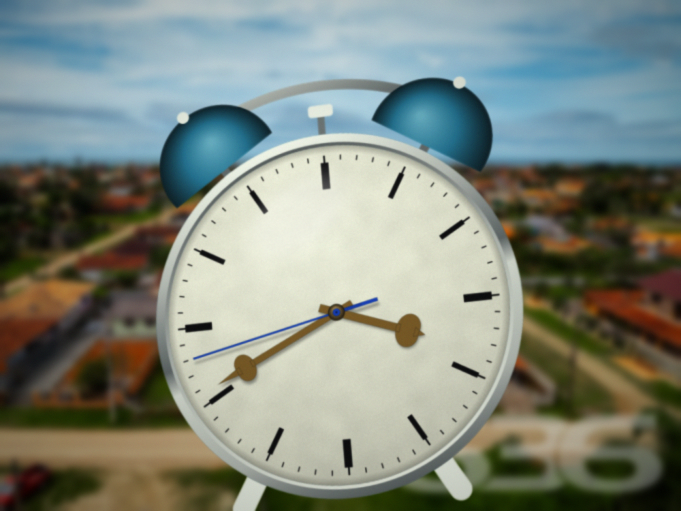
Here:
h=3 m=40 s=43
